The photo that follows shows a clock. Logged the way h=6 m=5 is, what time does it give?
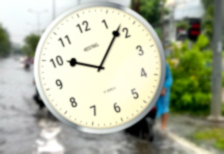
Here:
h=10 m=8
